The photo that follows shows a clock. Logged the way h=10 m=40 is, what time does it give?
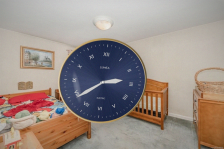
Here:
h=2 m=39
